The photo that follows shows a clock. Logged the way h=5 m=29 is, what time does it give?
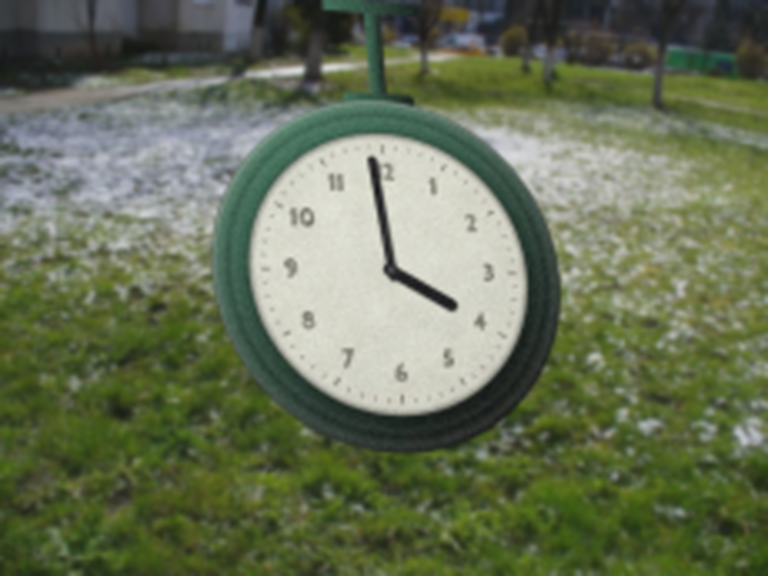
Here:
h=3 m=59
